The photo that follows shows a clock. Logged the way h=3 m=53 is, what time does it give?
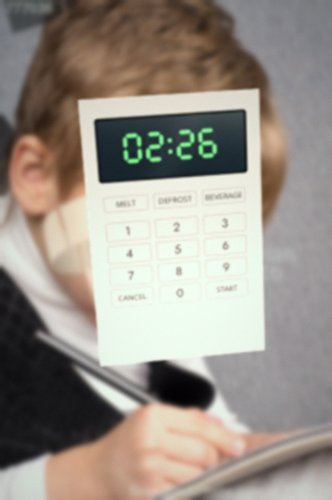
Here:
h=2 m=26
